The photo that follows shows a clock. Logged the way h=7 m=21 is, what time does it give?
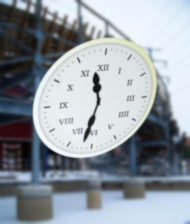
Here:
h=11 m=32
